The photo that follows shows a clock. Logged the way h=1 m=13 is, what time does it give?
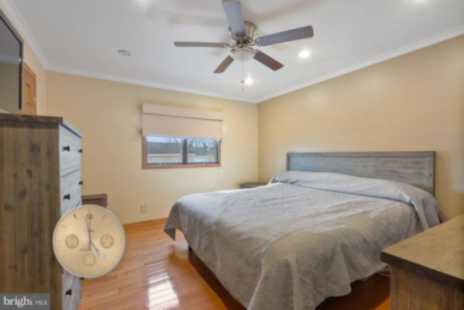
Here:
h=4 m=58
